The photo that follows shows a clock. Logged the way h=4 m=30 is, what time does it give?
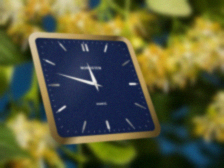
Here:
h=11 m=48
